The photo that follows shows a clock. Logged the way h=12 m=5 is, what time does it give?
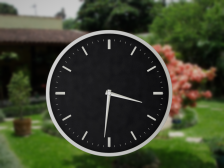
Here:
h=3 m=31
